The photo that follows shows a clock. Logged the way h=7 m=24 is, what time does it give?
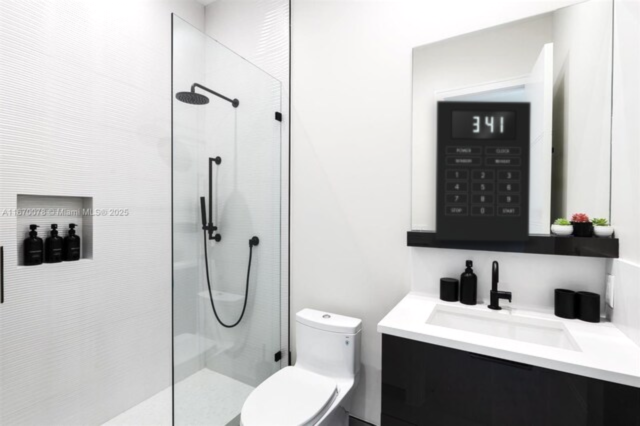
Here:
h=3 m=41
